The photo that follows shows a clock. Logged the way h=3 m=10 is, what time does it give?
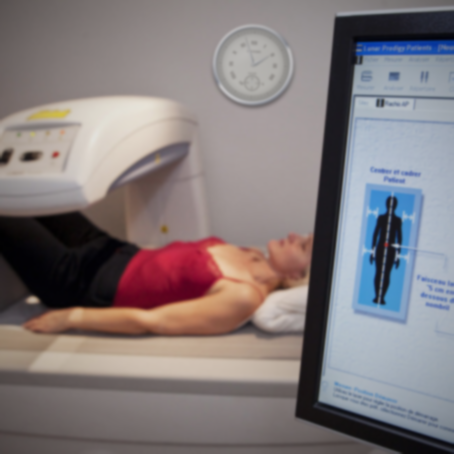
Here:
h=1 m=57
